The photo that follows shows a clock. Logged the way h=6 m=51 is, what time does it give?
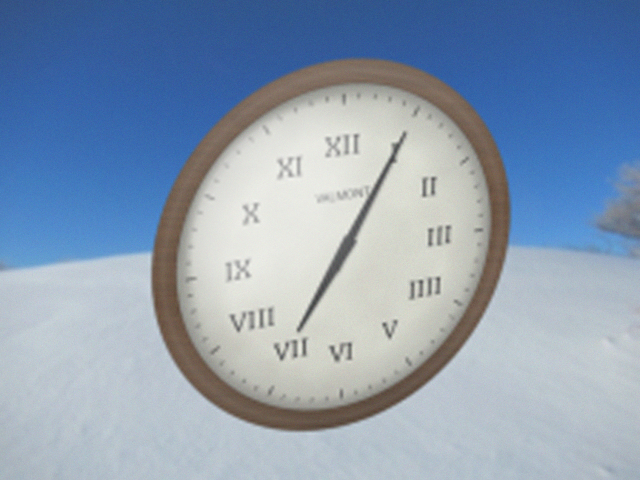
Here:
h=7 m=5
